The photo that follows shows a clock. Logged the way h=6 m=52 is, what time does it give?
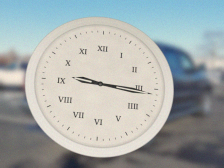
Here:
h=9 m=16
